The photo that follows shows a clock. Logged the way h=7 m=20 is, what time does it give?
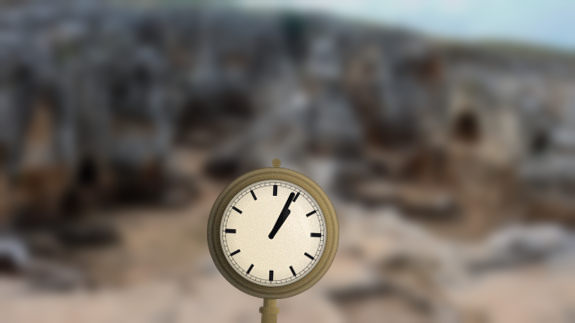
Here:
h=1 m=4
